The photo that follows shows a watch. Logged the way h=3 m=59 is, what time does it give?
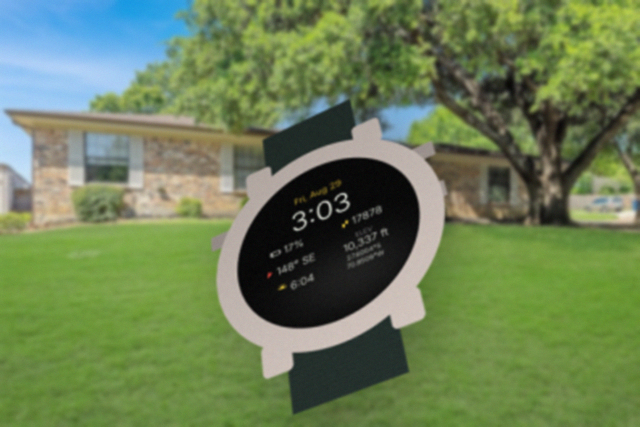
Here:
h=3 m=3
